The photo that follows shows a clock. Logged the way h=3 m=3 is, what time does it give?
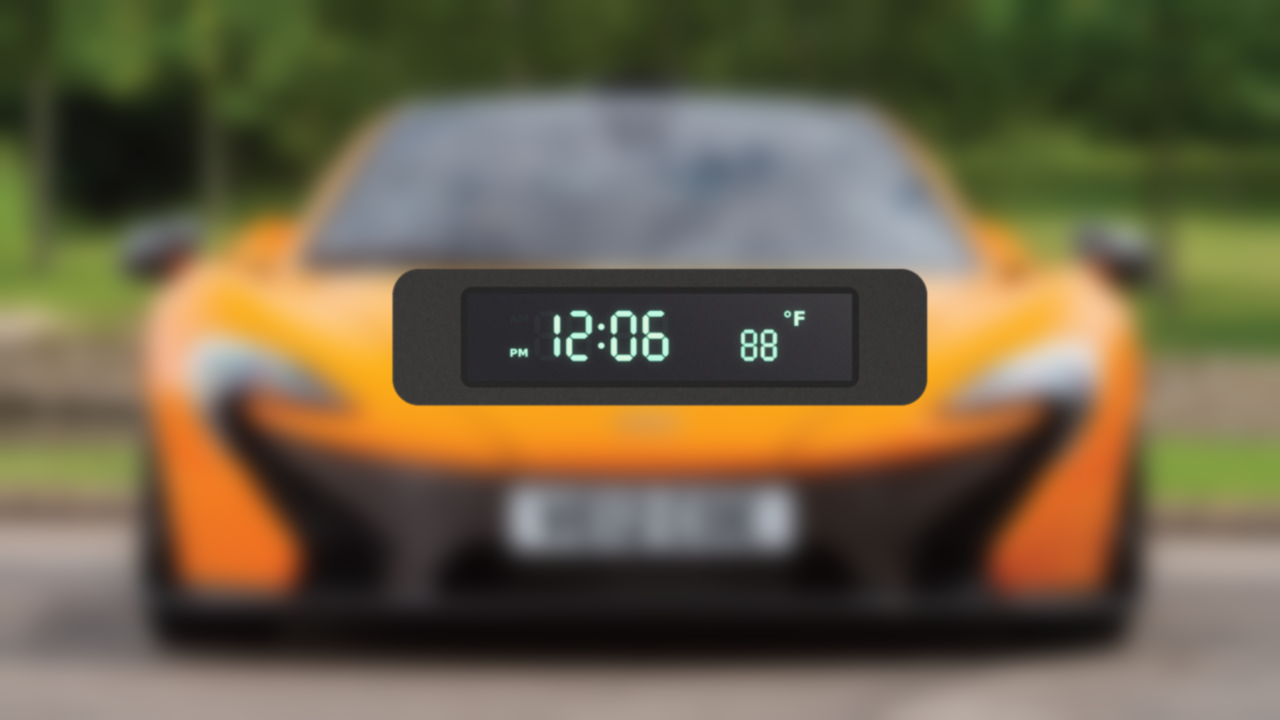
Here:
h=12 m=6
